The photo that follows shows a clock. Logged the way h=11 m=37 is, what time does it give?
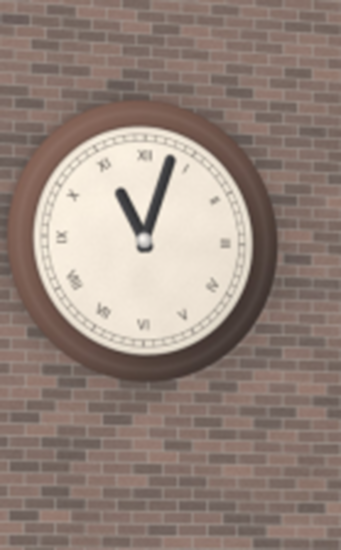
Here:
h=11 m=3
